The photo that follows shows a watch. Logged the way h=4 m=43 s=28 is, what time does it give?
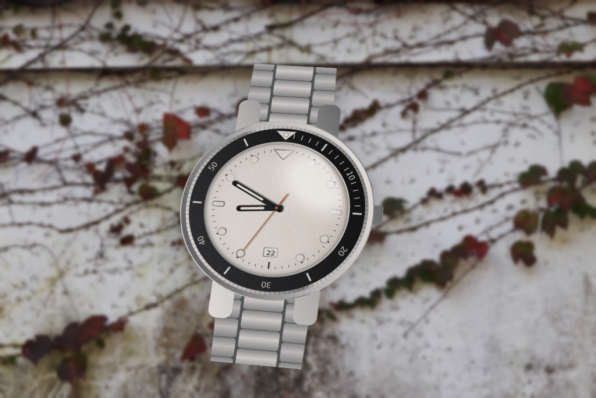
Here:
h=8 m=49 s=35
